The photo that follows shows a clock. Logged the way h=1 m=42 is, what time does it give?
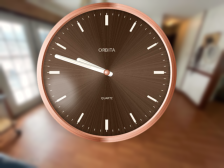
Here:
h=9 m=48
